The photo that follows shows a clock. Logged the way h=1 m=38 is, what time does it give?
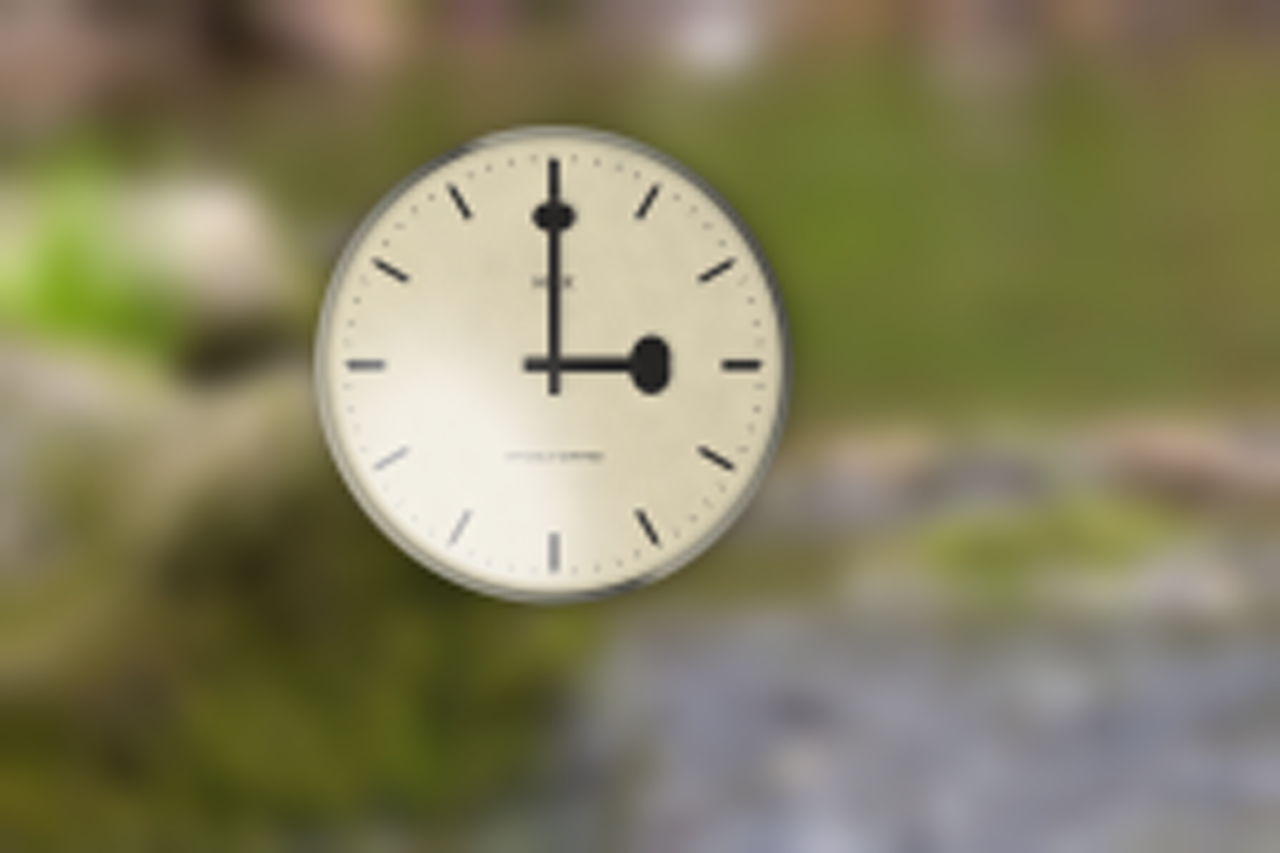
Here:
h=3 m=0
